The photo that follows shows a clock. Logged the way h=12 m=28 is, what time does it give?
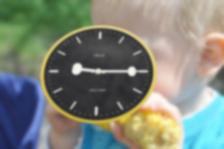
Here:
h=9 m=15
